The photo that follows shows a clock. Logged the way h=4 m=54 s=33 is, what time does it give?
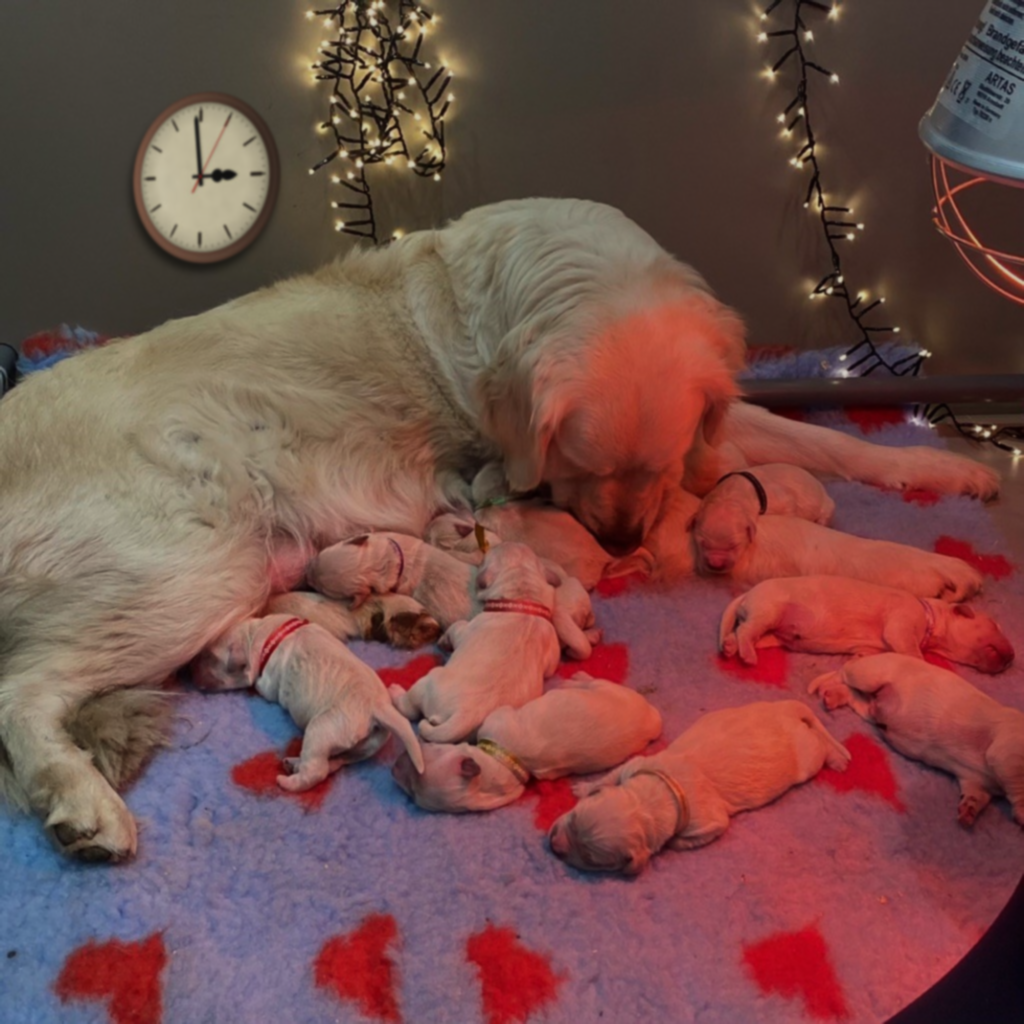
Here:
h=2 m=59 s=5
